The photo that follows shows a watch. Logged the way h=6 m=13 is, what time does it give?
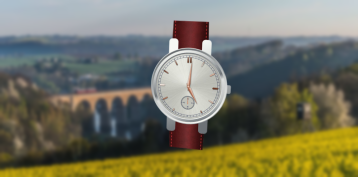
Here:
h=5 m=1
